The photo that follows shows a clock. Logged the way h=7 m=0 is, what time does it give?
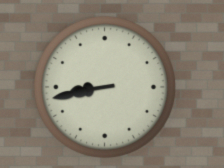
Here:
h=8 m=43
